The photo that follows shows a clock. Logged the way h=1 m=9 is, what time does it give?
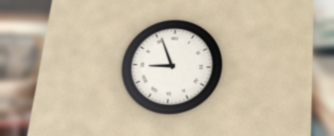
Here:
h=8 m=56
